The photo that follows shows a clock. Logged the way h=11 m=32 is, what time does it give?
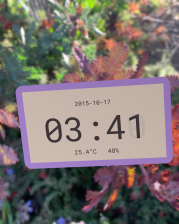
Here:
h=3 m=41
